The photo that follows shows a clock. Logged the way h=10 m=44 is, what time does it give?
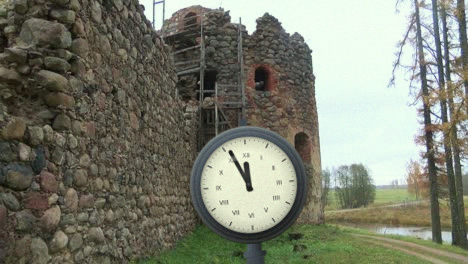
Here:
h=11 m=56
